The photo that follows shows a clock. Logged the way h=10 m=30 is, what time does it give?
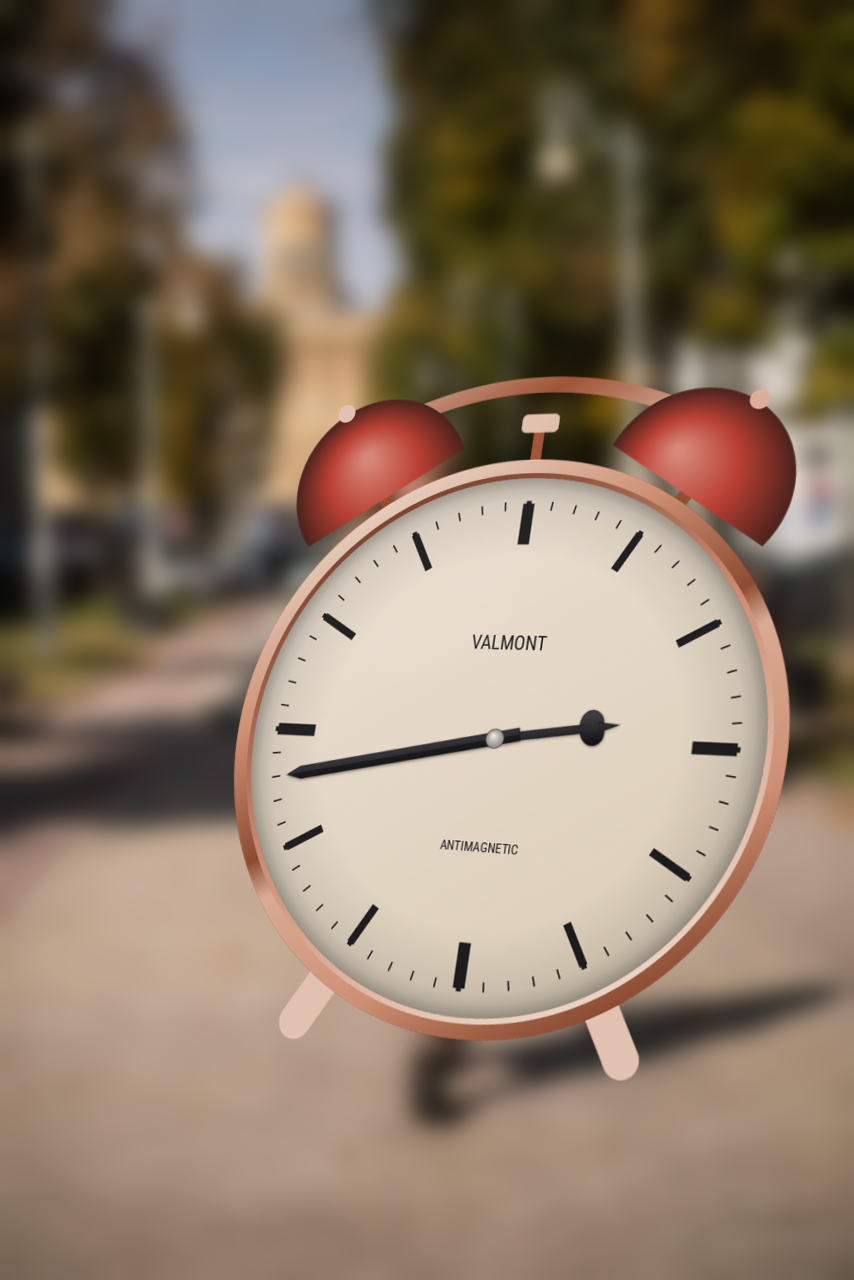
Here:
h=2 m=43
